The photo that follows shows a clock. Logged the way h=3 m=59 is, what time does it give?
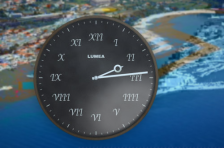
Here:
h=2 m=14
